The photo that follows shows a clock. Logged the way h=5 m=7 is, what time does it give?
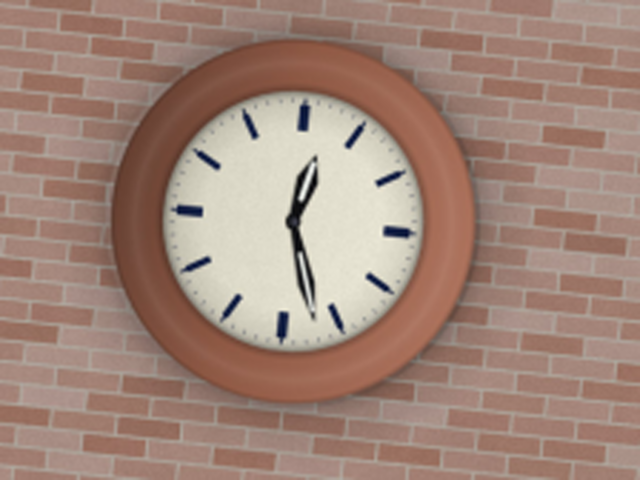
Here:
h=12 m=27
